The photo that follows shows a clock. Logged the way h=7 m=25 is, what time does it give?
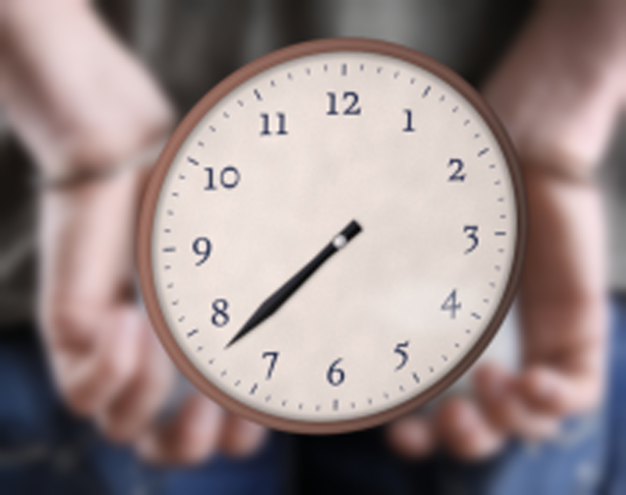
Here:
h=7 m=38
